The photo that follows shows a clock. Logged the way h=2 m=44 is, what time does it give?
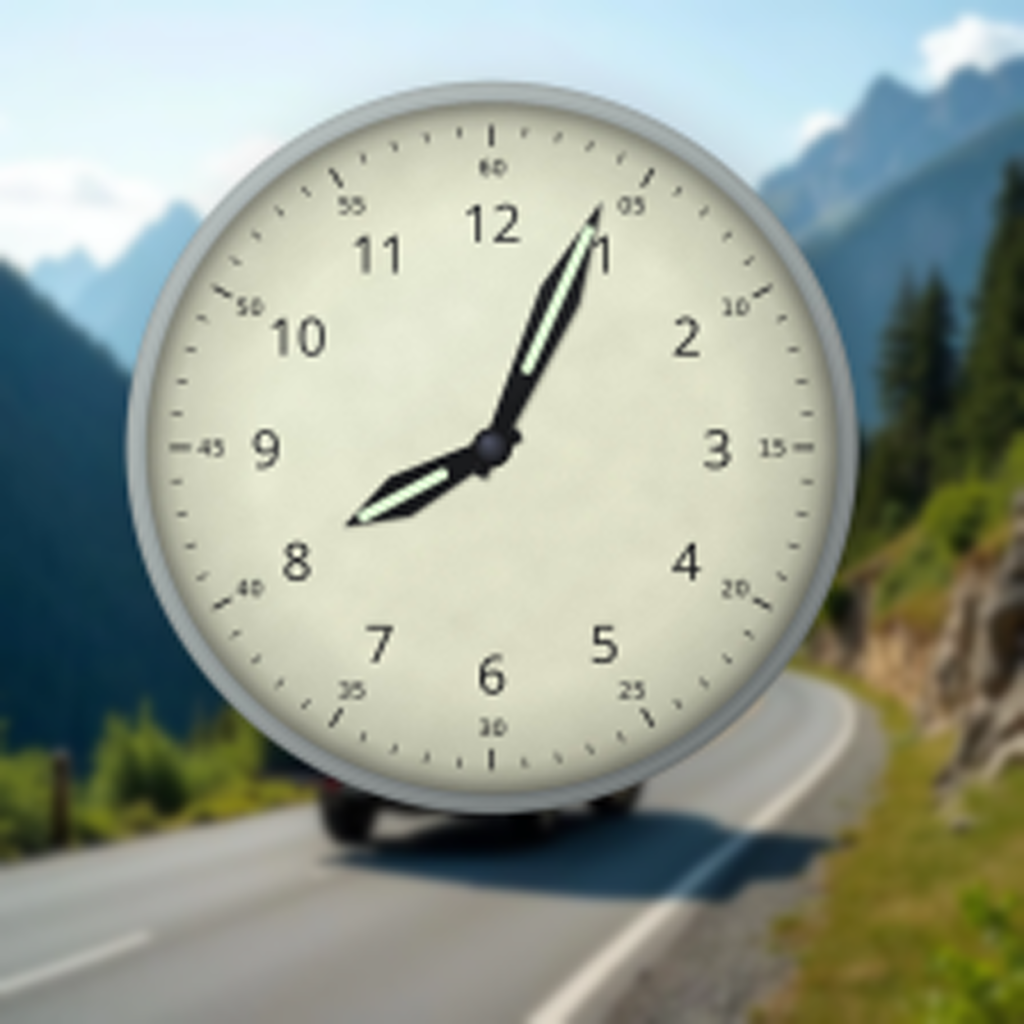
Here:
h=8 m=4
